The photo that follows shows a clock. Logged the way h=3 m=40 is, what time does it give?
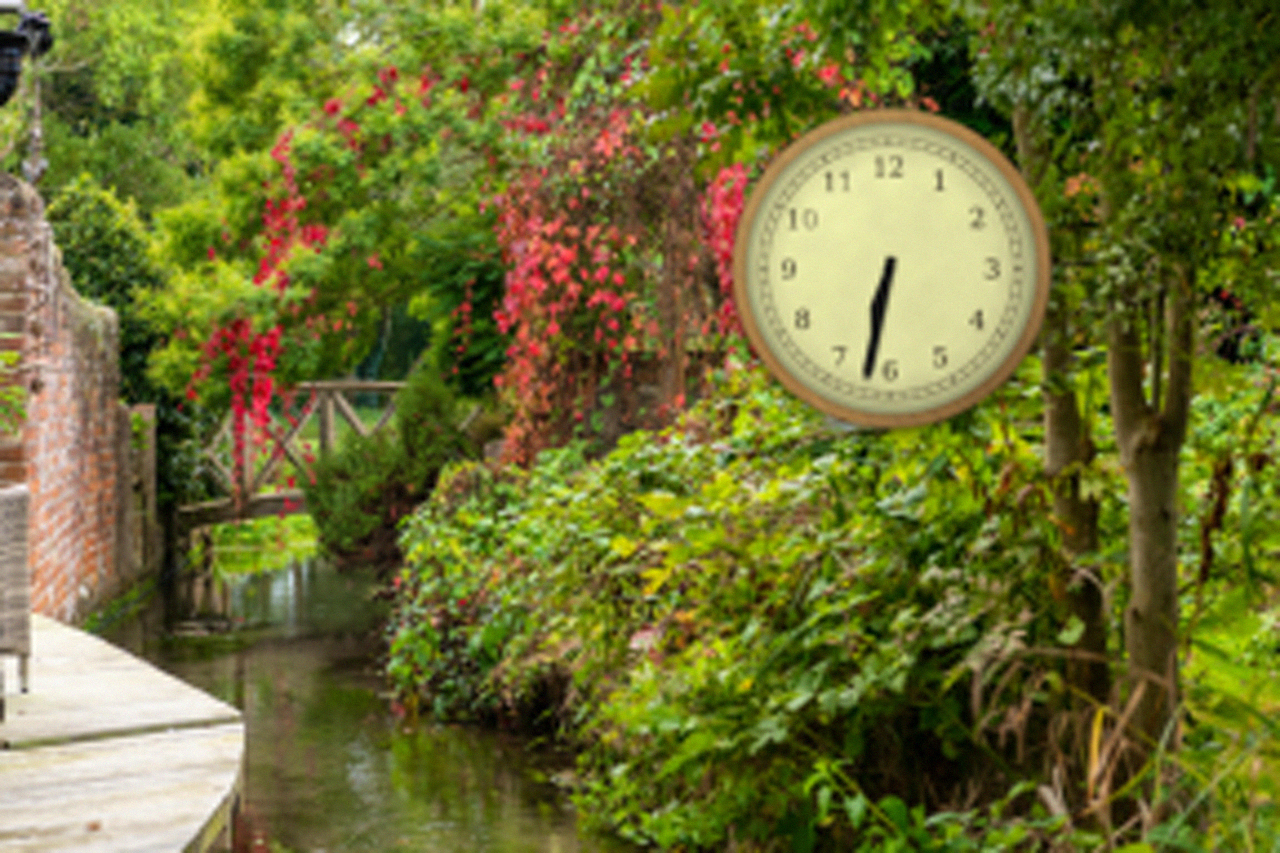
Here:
h=6 m=32
